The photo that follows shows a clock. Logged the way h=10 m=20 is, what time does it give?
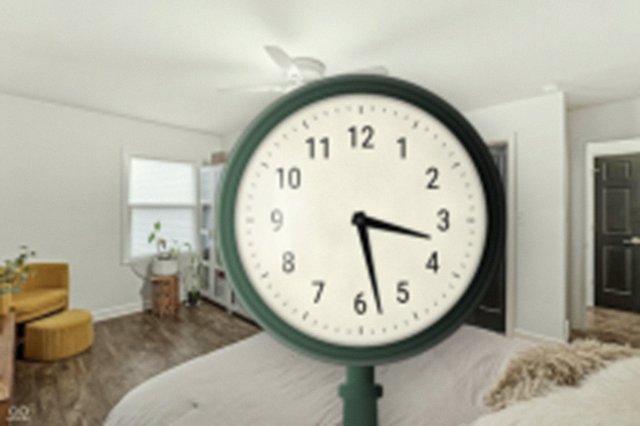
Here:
h=3 m=28
